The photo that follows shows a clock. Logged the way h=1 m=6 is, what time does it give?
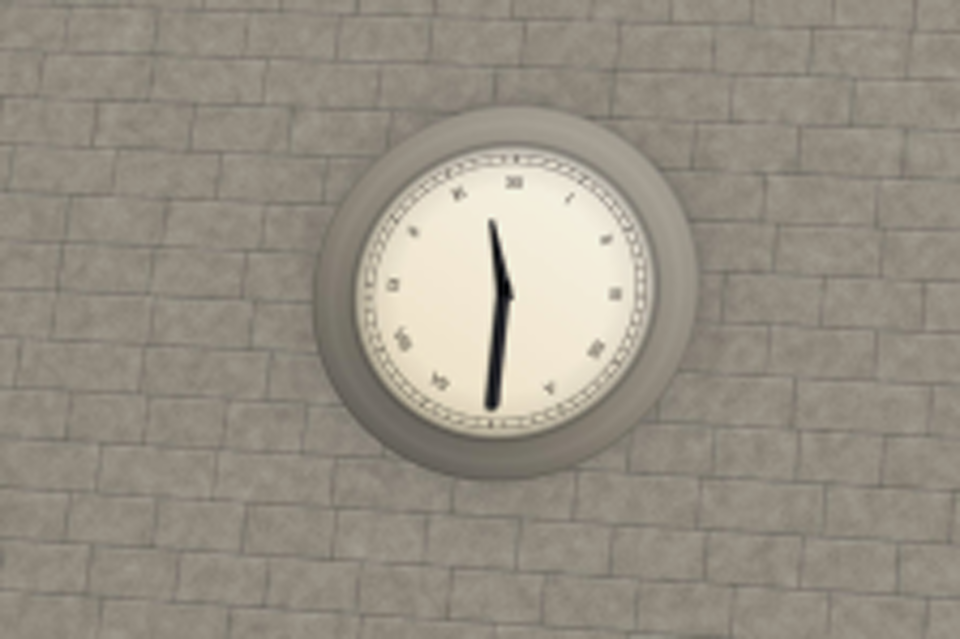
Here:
h=11 m=30
